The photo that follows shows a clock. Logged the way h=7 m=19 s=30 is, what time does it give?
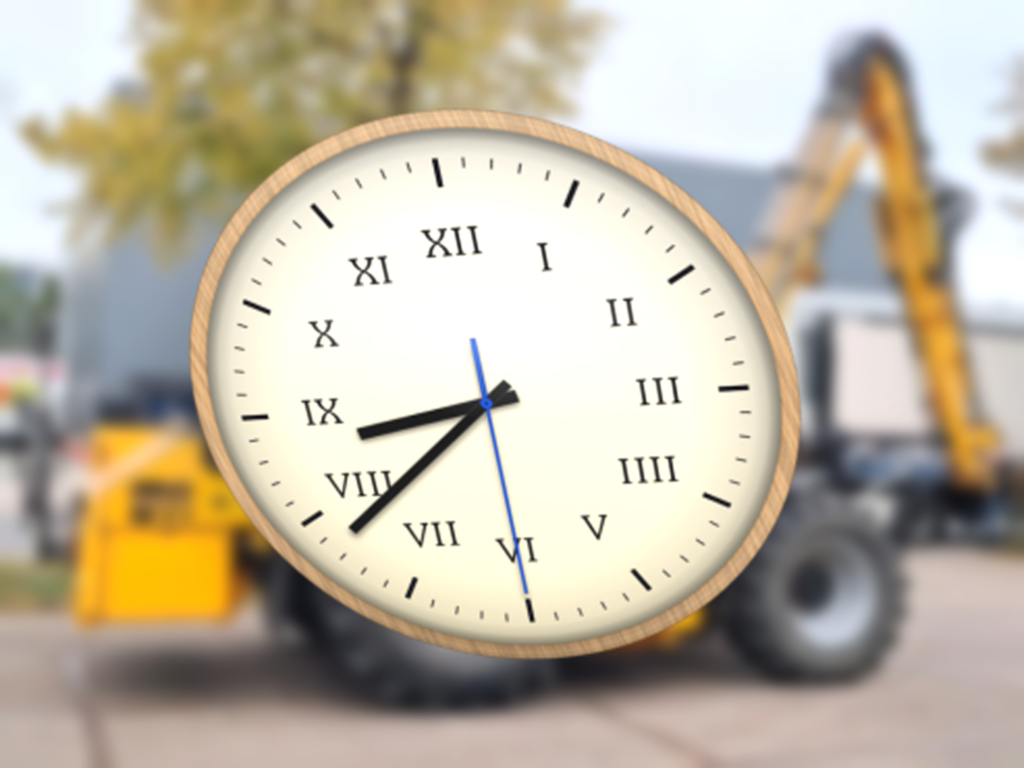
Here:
h=8 m=38 s=30
